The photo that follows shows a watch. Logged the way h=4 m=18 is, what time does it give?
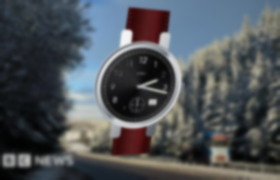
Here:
h=2 m=17
